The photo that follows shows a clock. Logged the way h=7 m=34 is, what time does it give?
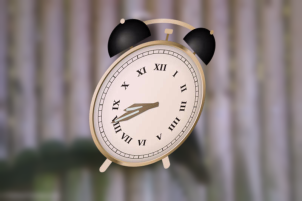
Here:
h=8 m=41
